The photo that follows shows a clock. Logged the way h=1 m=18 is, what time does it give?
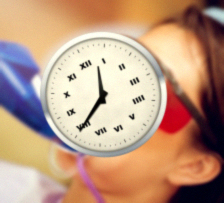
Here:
h=12 m=40
